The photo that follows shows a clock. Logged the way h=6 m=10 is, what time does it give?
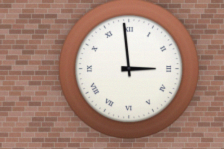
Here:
h=2 m=59
